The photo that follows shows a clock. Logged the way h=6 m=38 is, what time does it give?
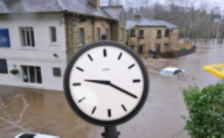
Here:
h=9 m=20
